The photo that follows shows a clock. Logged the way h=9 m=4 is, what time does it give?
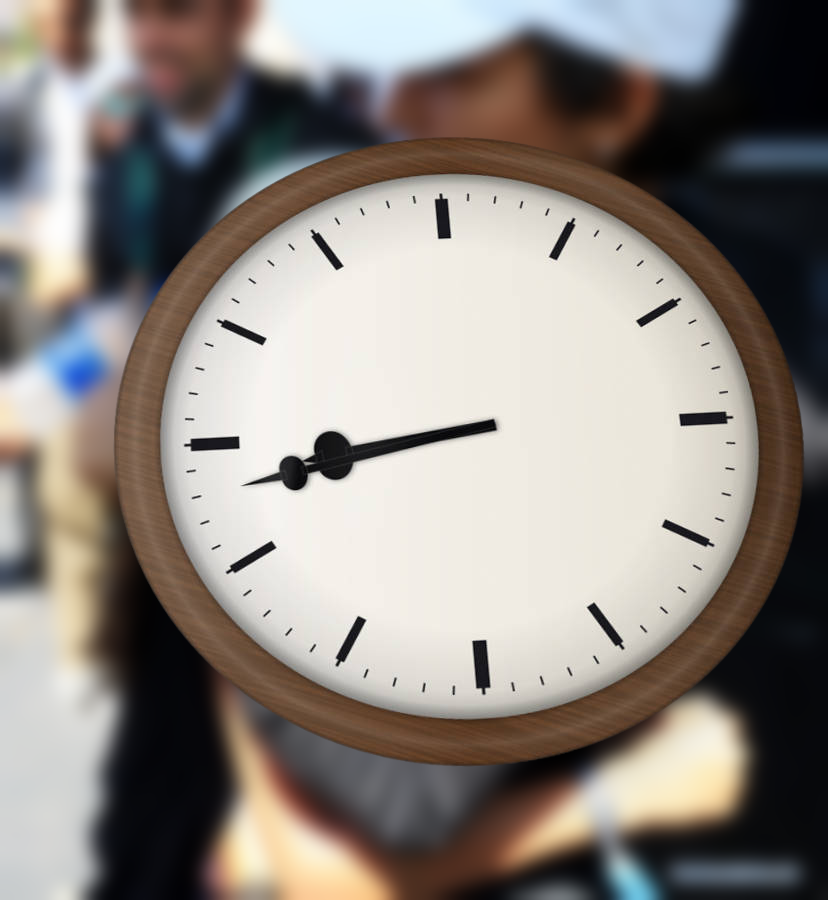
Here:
h=8 m=43
